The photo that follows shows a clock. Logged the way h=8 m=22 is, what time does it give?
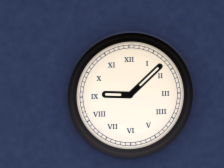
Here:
h=9 m=8
